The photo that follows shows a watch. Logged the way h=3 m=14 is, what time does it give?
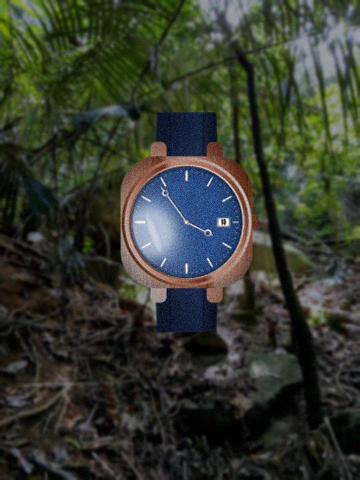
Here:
h=3 m=54
